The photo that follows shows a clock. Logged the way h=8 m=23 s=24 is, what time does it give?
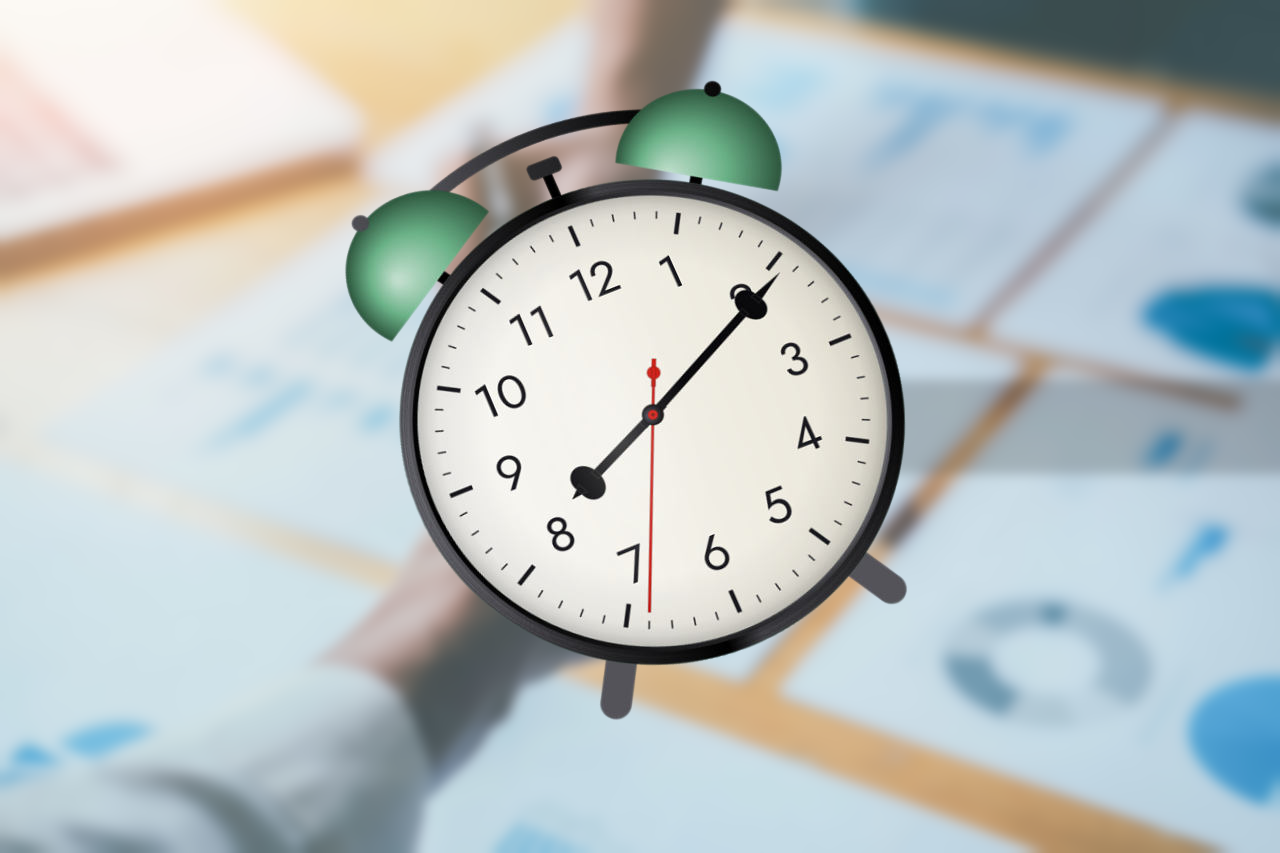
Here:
h=8 m=10 s=34
